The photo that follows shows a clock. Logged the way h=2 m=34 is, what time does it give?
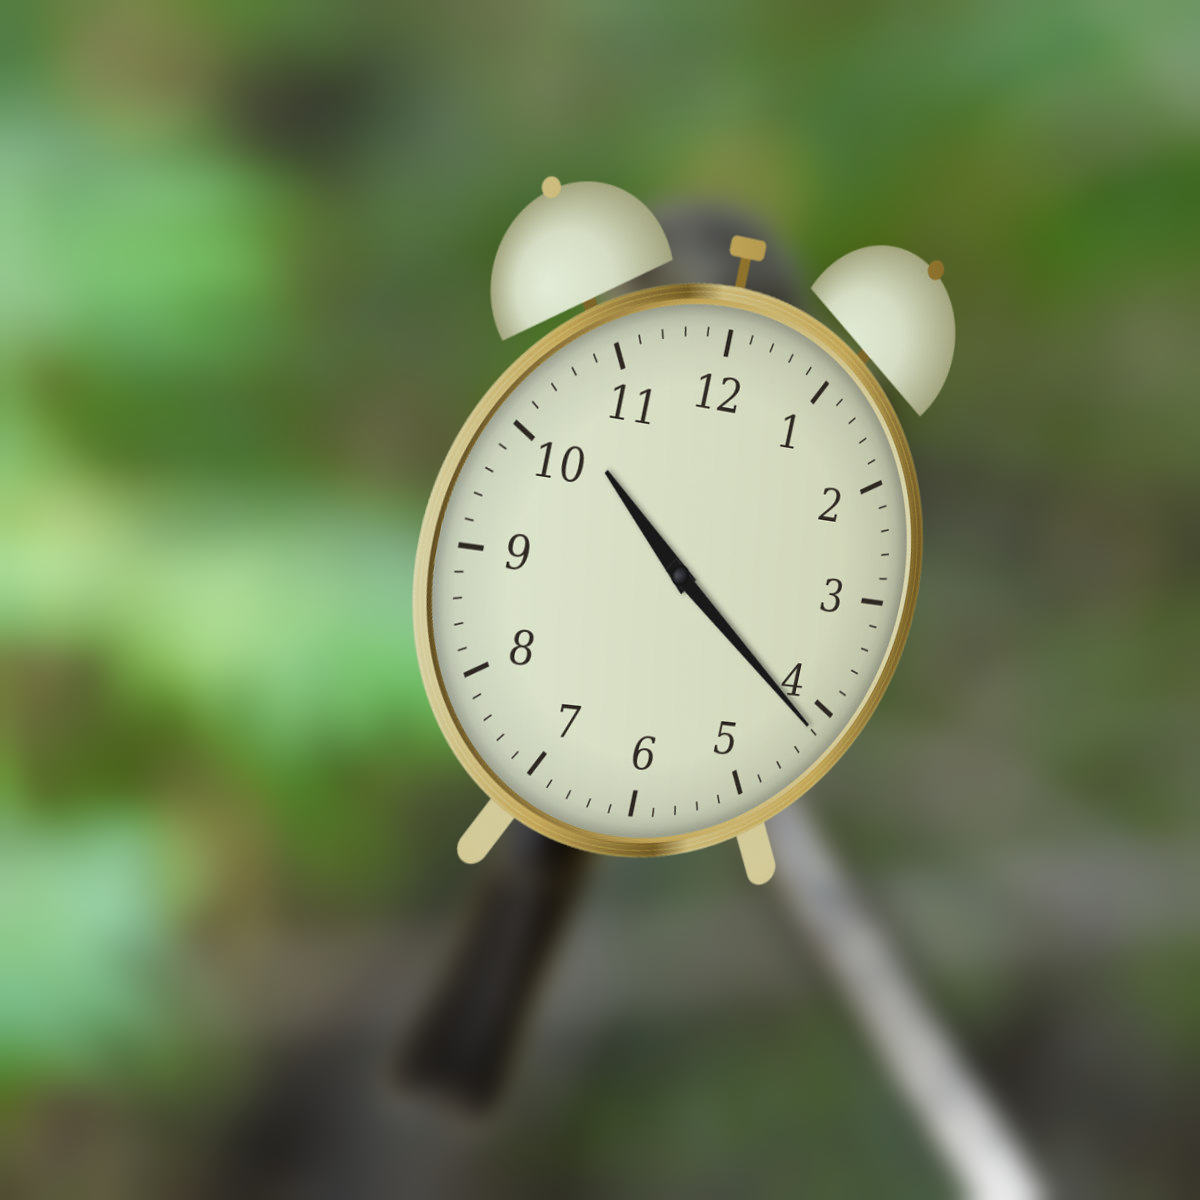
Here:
h=10 m=21
